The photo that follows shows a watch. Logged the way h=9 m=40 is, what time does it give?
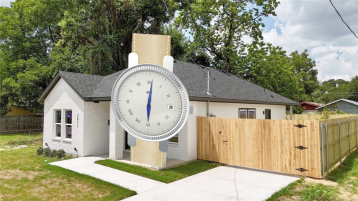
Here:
h=6 m=1
